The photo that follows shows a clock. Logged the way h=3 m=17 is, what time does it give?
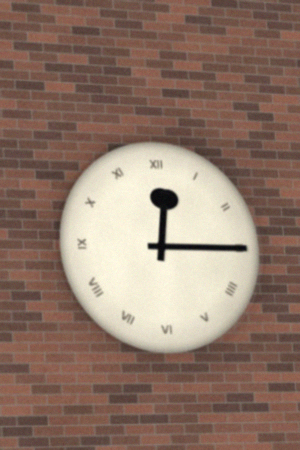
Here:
h=12 m=15
